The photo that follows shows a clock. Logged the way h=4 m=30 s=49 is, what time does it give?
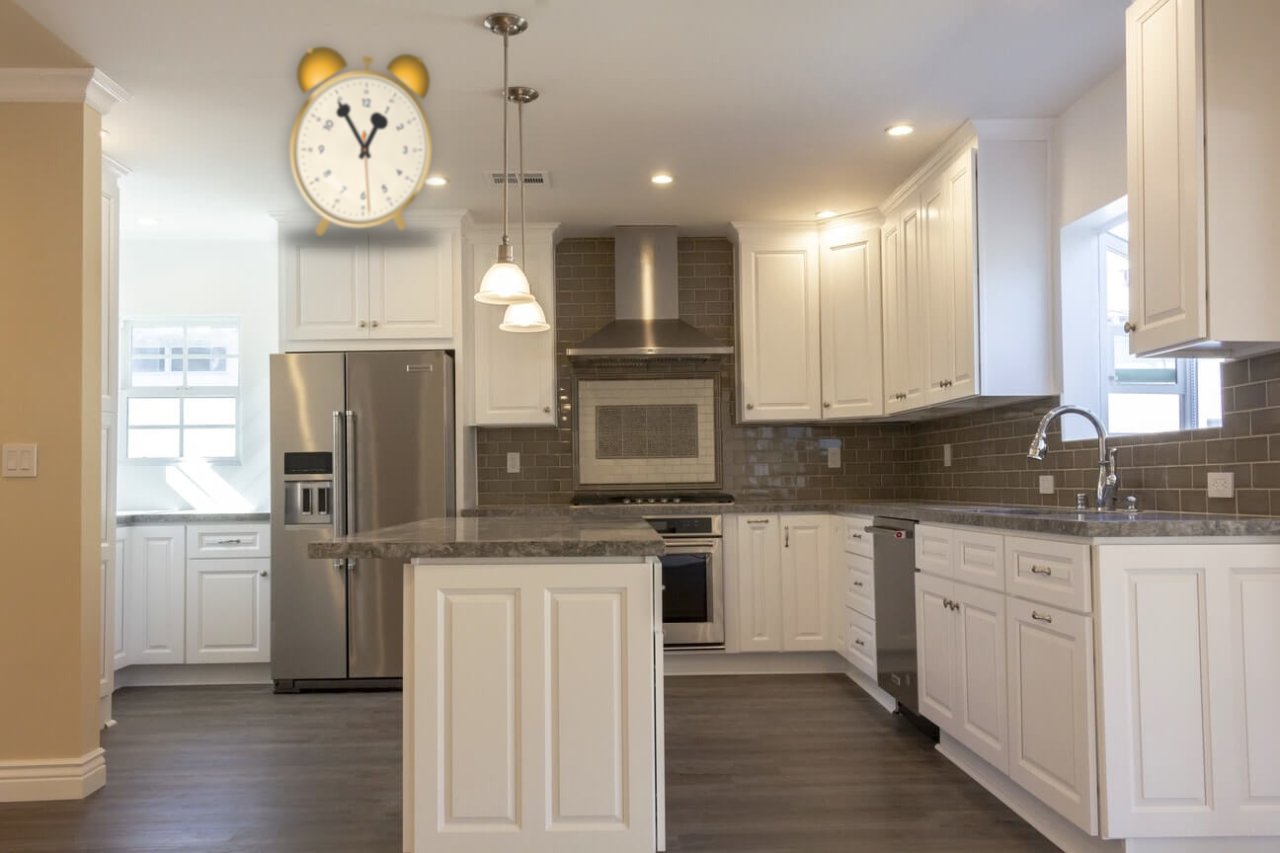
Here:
h=12 m=54 s=29
